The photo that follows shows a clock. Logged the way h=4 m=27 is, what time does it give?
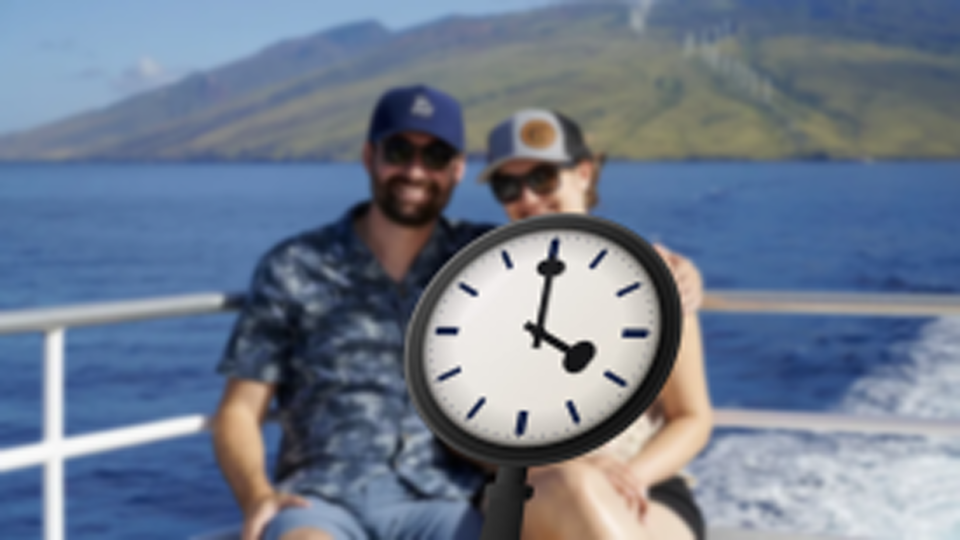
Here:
h=4 m=0
